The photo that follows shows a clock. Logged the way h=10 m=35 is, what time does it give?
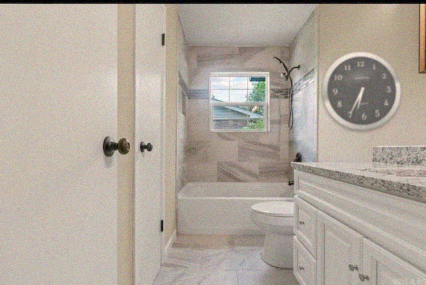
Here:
h=6 m=35
